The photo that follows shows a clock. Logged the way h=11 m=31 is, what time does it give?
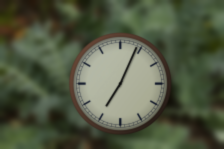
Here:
h=7 m=4
